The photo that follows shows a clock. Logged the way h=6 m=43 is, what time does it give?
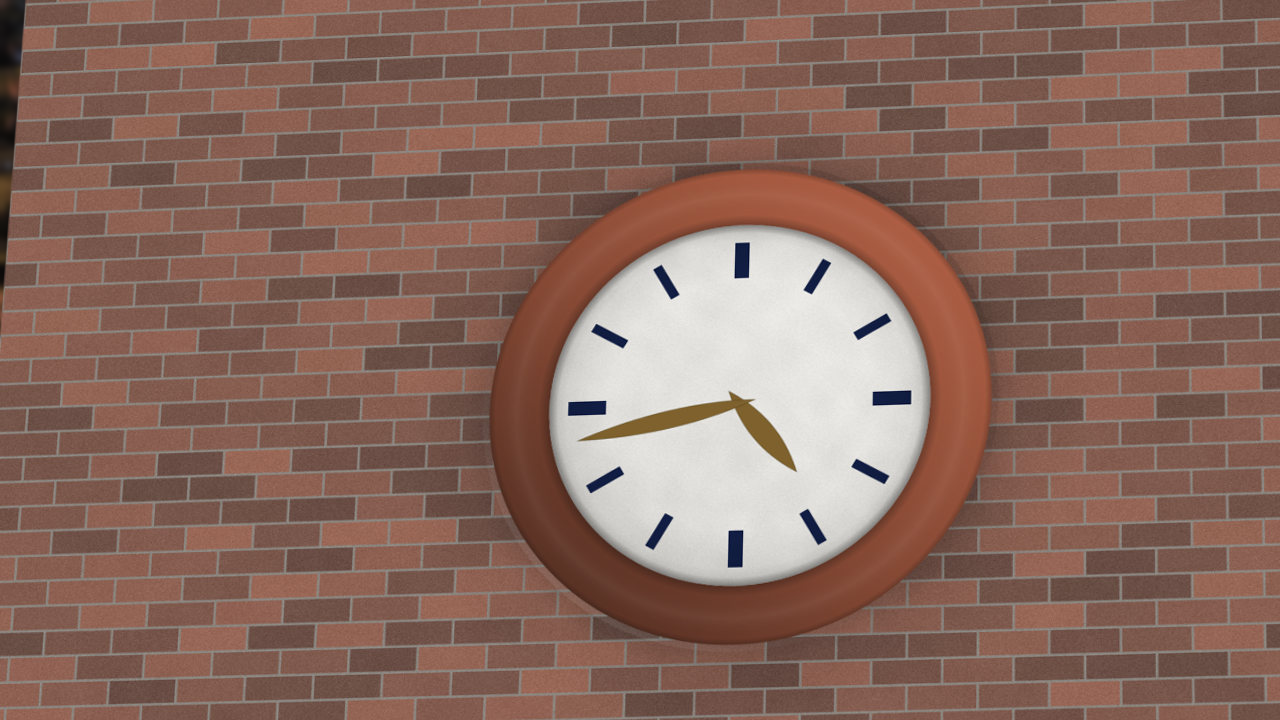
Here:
h=4 m=43
